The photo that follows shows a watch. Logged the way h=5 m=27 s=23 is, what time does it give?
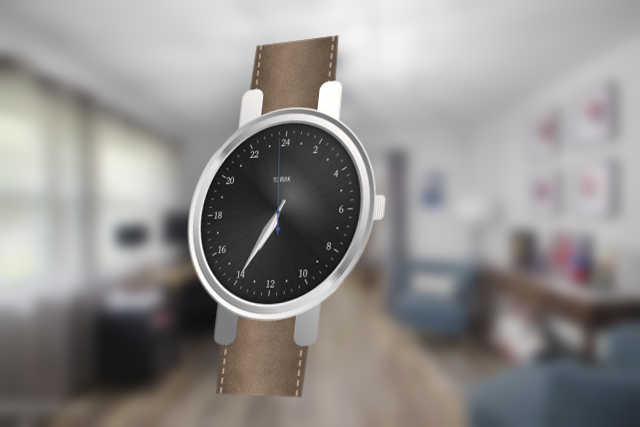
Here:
h=13 m=34 s=59
